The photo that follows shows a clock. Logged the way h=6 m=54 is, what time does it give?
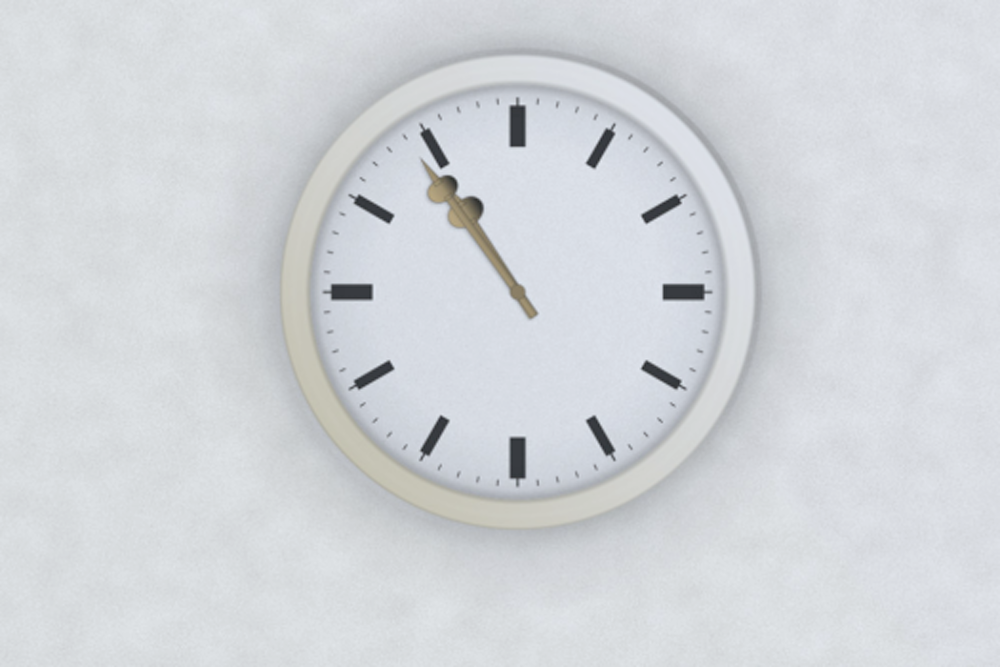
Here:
h=10 m=54
